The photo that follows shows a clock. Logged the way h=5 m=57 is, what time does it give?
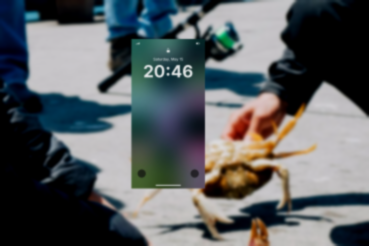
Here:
h=20 m=46
